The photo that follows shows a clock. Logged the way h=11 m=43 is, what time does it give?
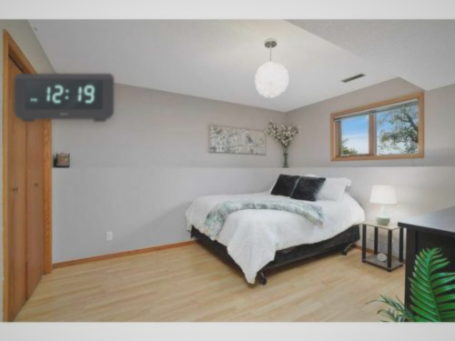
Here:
h=12 m=19
